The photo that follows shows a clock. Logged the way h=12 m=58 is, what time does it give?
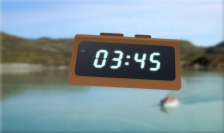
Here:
h=3 m=45
